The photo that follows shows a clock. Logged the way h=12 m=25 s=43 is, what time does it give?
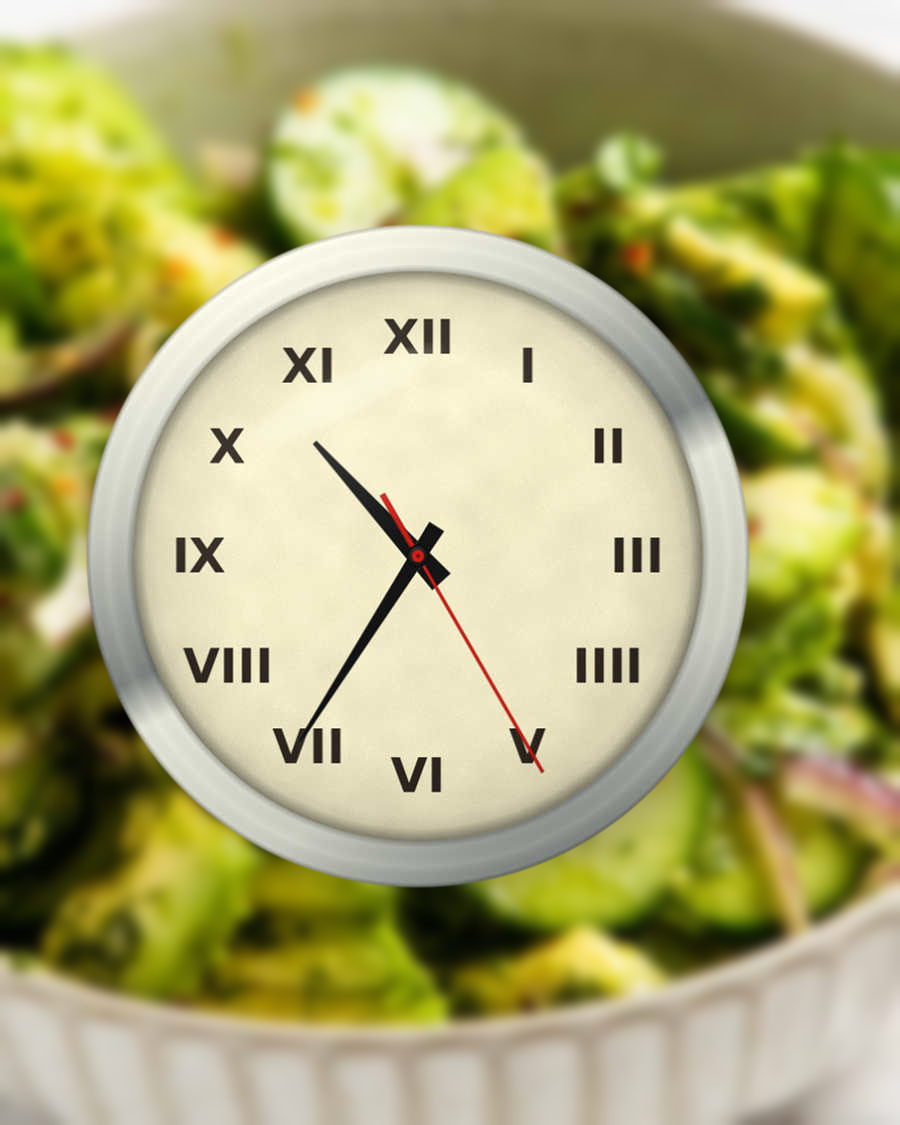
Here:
h=10 m=35 s=25
